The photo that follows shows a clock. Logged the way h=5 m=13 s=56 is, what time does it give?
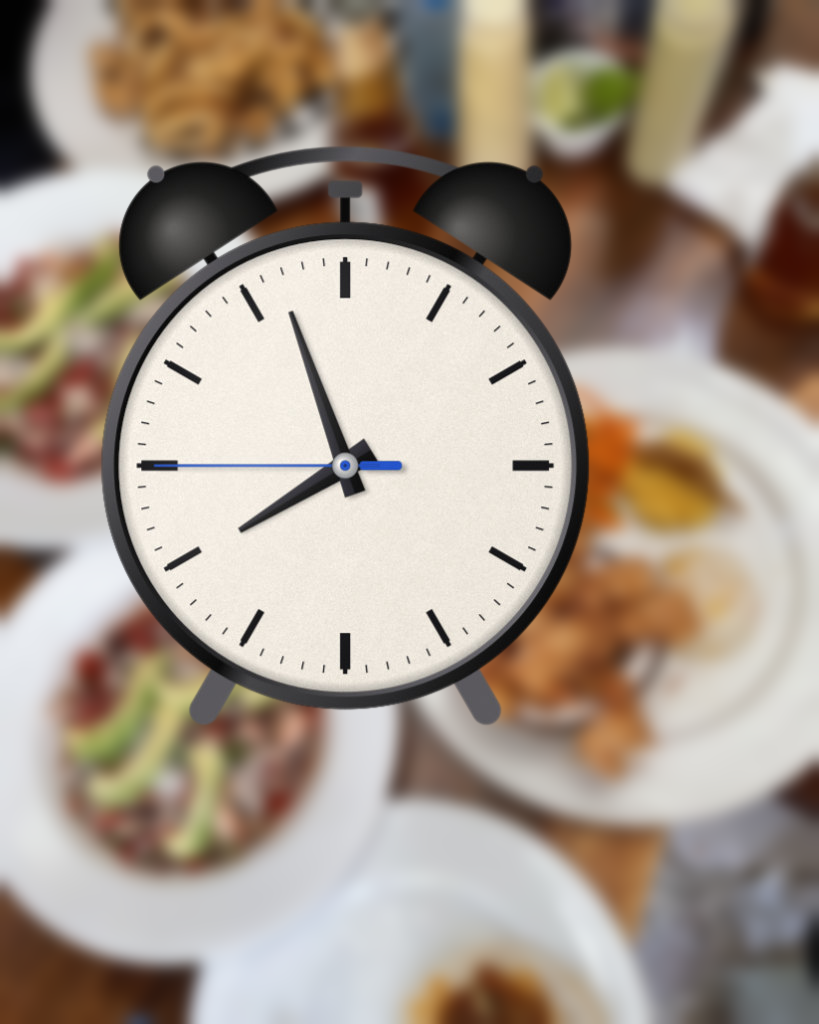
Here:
h=7 m=56 s=45
